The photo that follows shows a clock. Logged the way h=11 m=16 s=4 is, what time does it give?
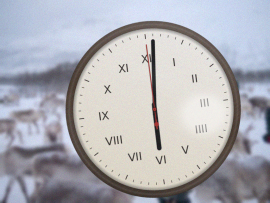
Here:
h=6 m=1 s=0
